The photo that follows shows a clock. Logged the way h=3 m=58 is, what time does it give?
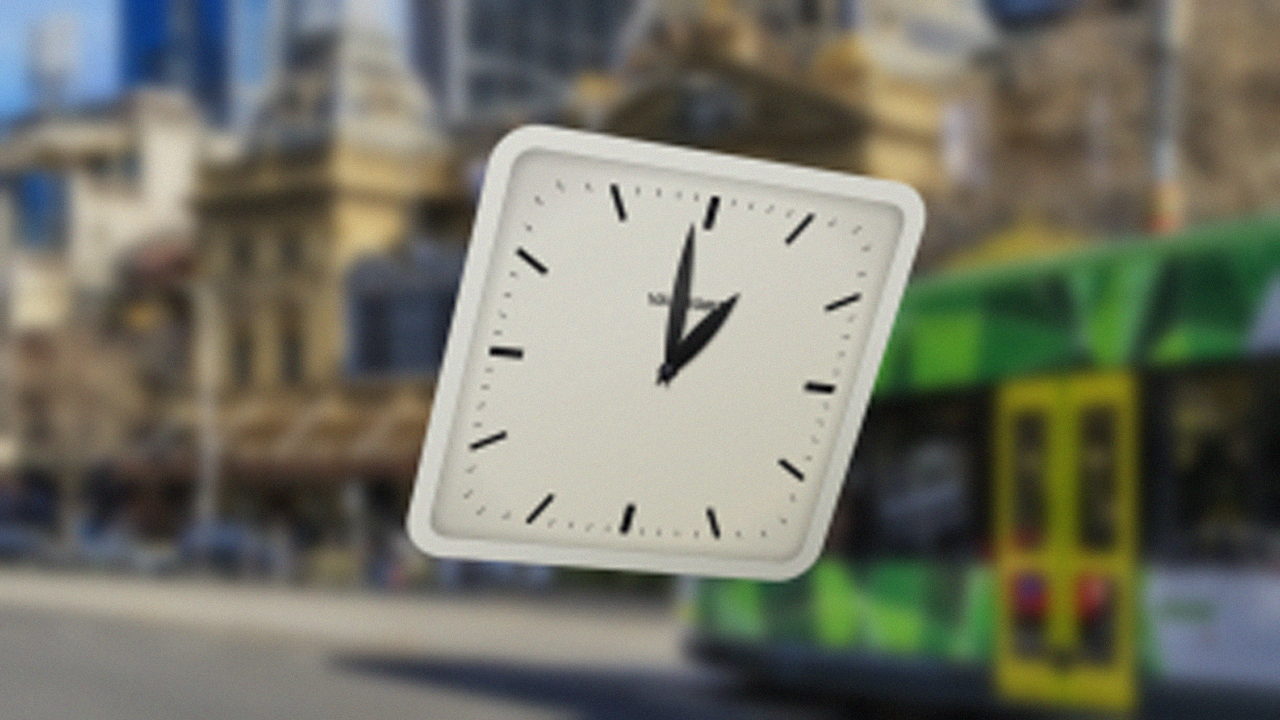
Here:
h=12 m=59
